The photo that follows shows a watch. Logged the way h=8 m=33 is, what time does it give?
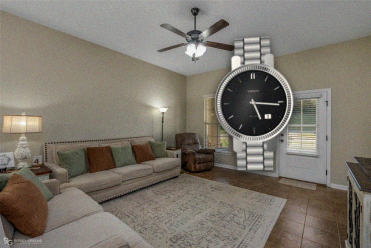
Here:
h=5 m=16
